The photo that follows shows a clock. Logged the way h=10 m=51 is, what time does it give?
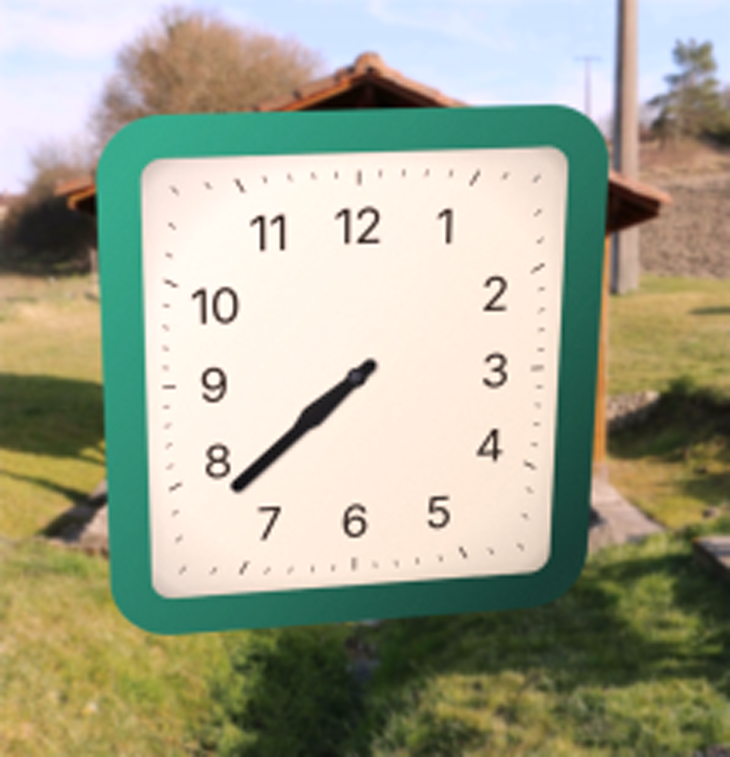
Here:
h=7 m=38
